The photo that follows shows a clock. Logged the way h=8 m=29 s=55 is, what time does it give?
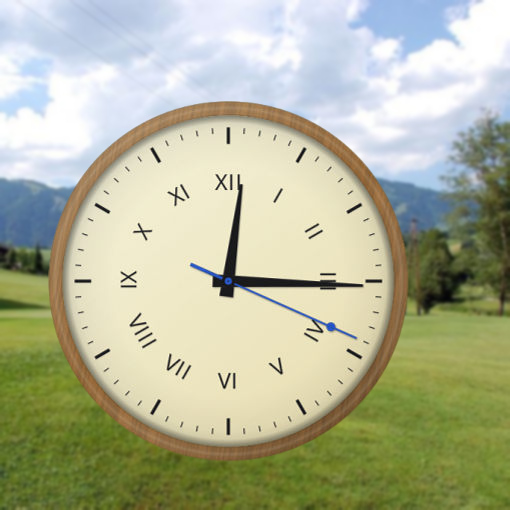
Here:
h=12 m=15 s=19
